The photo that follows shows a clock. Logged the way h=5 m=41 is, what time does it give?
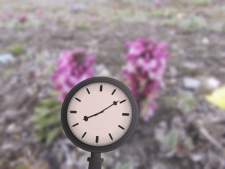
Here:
h=8 m=9
